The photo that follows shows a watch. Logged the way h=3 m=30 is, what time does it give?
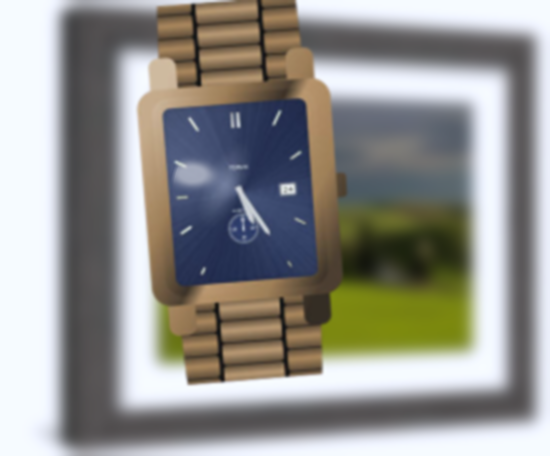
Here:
h=5 m=25
